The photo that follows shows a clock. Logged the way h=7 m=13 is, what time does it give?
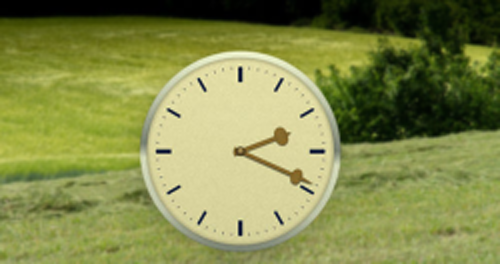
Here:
h=2 m=19
